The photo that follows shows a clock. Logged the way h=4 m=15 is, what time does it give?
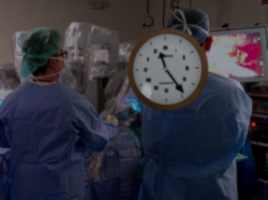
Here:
h=11 m=24
